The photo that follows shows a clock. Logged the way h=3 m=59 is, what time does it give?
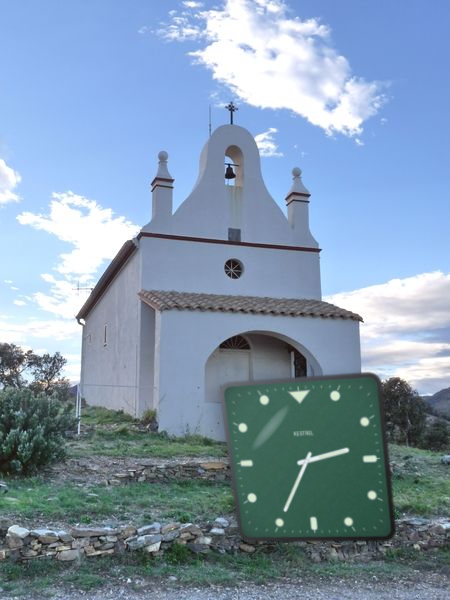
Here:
h=2 m=35
